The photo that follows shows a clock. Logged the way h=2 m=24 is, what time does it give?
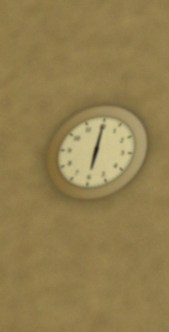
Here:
h=6 m=0
